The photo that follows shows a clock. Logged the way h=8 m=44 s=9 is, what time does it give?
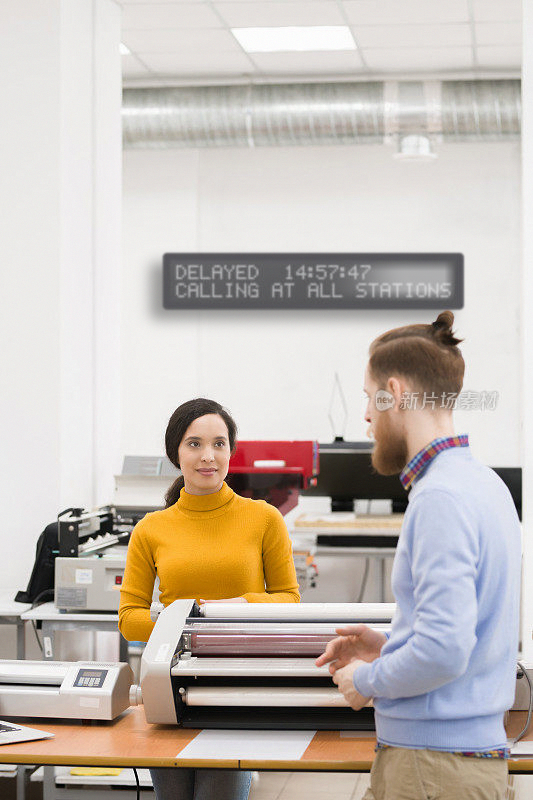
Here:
h=14 m=57 s=47
